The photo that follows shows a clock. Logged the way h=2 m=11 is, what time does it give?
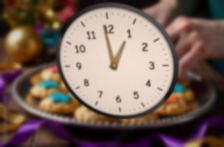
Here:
h=12 m=59
